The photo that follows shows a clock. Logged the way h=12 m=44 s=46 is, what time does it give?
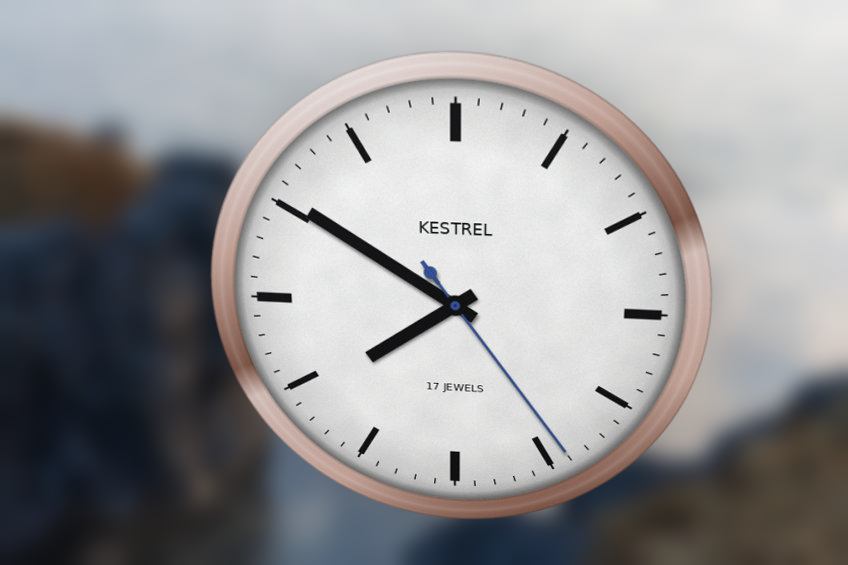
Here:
h=7 m=50 s=24
